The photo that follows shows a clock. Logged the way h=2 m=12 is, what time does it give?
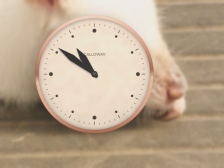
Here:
h=10 m=51
